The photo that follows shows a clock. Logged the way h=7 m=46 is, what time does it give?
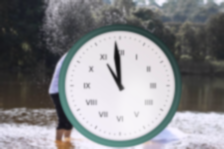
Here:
h=10 m=59
